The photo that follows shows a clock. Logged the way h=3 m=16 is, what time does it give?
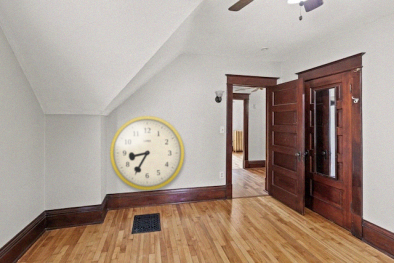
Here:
h=8 m=35
